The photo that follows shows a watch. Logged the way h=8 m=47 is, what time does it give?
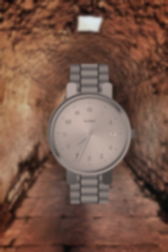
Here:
h=7 m=34
